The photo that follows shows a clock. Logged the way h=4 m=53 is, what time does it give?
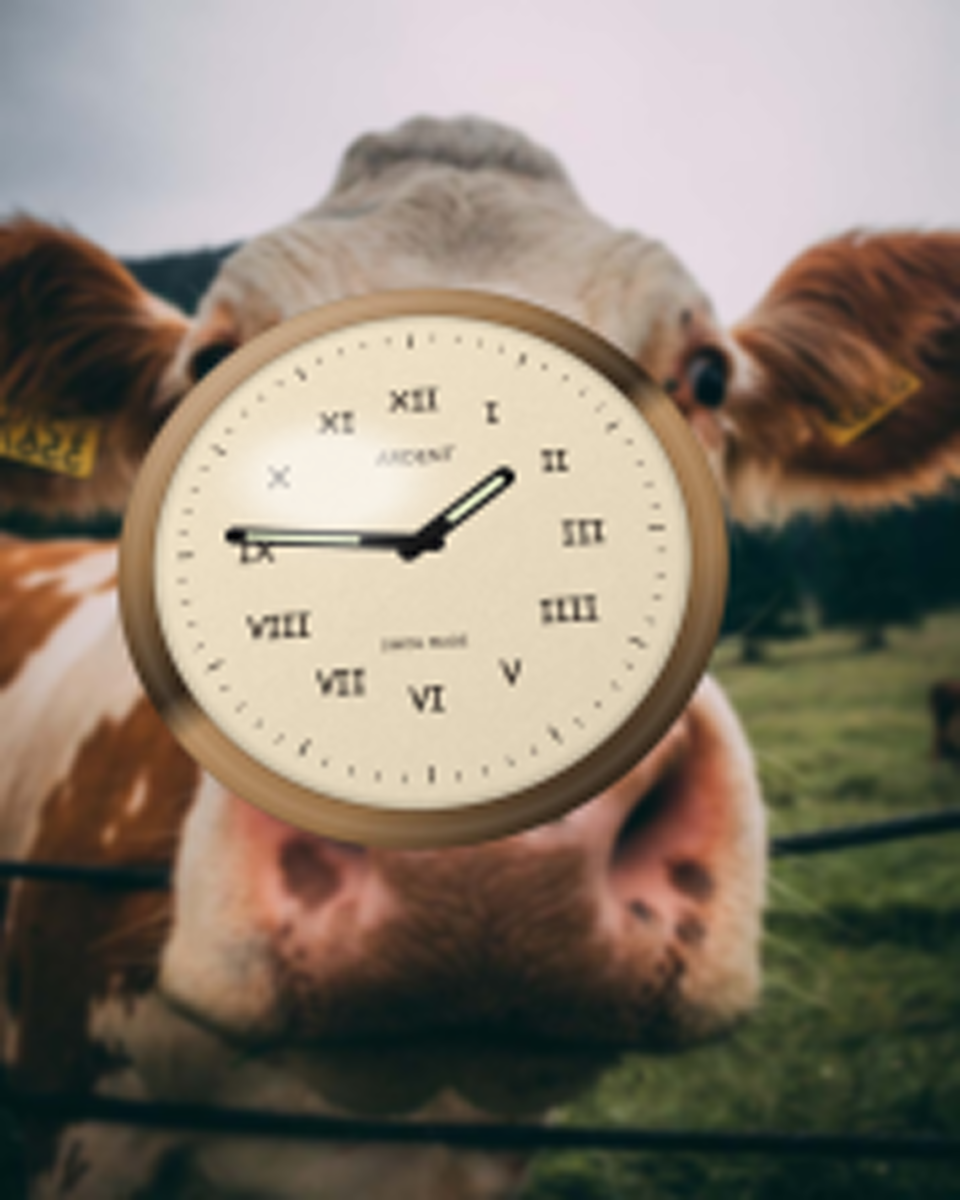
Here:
h=1 m=46
